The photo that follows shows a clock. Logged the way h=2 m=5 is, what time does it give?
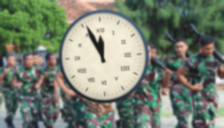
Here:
h=11 m=56
